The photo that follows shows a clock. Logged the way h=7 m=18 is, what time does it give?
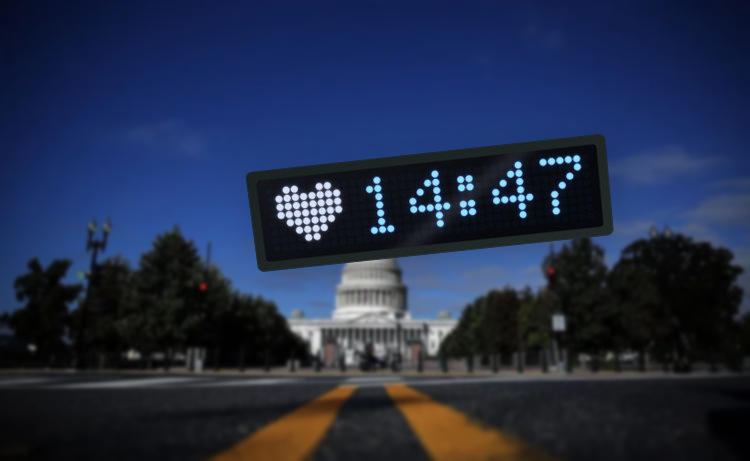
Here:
h=14 m=47
